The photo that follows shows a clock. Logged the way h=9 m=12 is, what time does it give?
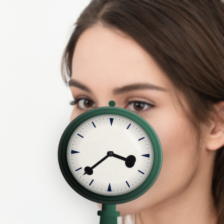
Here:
h=3 m=38
